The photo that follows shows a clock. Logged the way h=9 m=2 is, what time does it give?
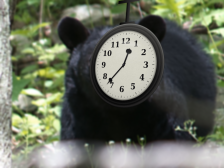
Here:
h=12 m=37
